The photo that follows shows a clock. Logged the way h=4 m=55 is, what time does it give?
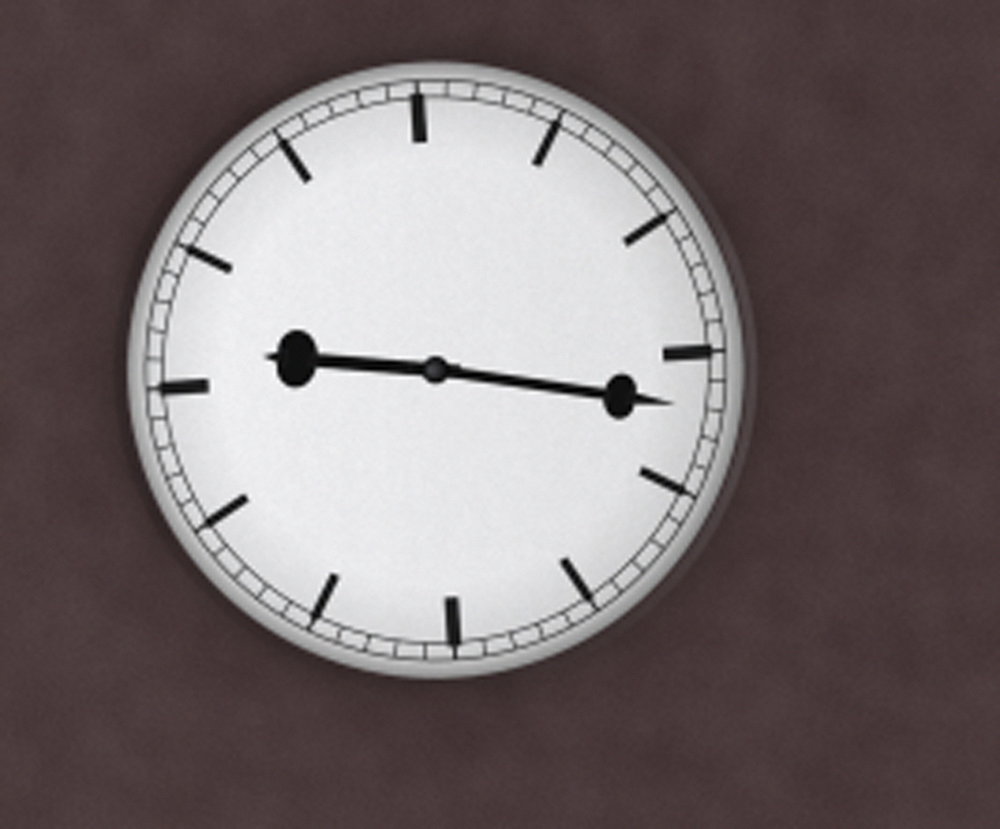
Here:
h=9 m=17
